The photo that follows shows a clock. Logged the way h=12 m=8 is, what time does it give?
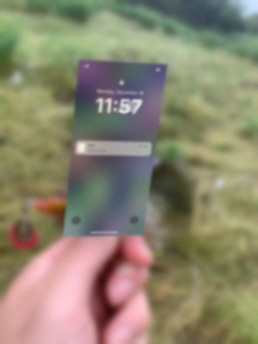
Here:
h=11 m=57
